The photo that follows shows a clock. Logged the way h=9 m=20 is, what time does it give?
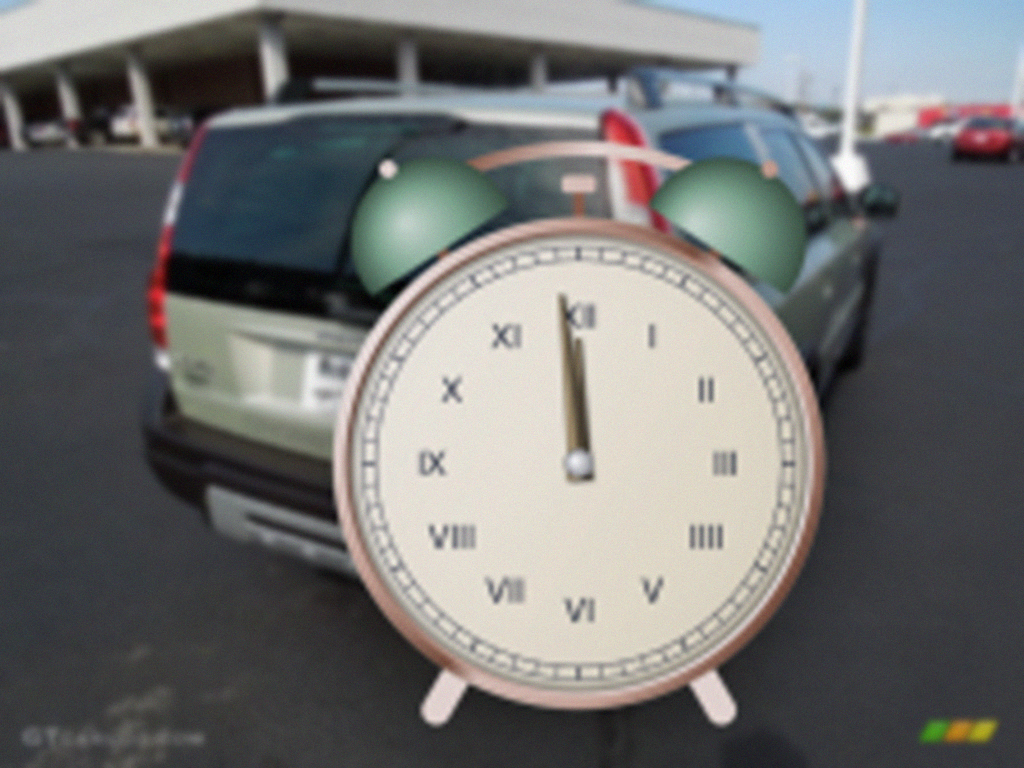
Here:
h=11 m=59
